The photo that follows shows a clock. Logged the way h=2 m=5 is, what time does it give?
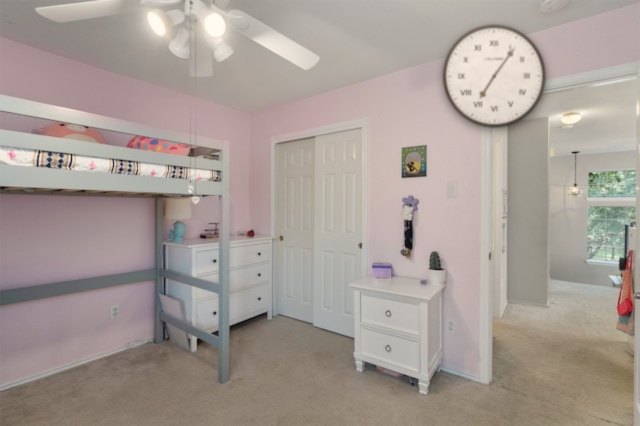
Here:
h=7 m=6
